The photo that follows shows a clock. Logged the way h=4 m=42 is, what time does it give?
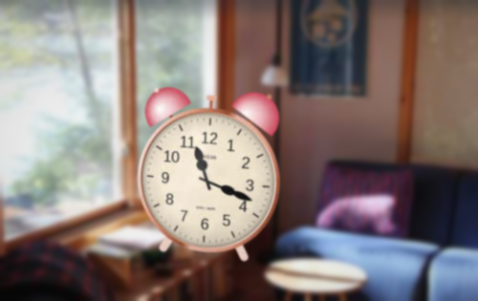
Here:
h=11 m=18
